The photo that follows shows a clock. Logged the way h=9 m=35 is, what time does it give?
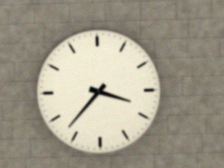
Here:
h=3 m=37
